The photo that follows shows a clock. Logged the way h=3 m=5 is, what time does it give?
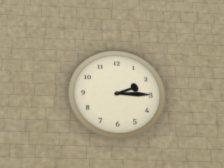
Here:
h=2 m=15
